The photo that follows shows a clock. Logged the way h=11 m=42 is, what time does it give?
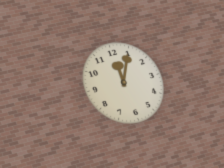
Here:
h=12 m=5
